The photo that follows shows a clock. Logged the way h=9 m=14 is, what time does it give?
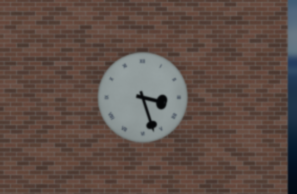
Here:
h=3 m=27
